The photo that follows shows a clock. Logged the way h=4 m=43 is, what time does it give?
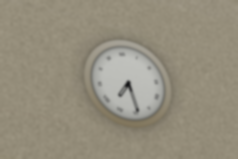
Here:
h=7 m=29
